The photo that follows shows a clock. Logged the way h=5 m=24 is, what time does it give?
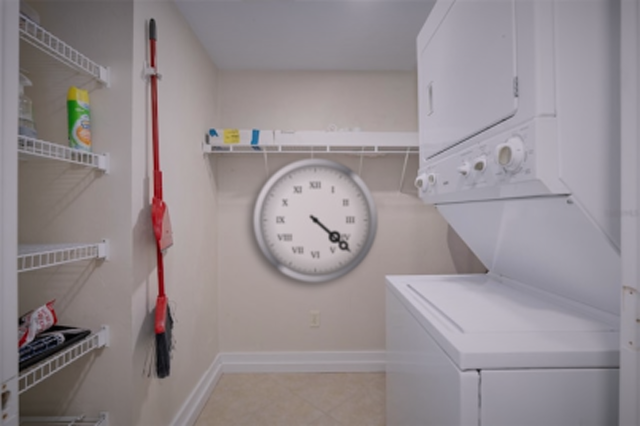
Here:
h=4 m=22
